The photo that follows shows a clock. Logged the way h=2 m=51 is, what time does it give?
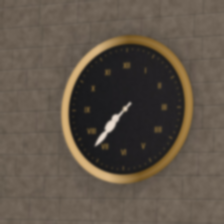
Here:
h=7 m=37
